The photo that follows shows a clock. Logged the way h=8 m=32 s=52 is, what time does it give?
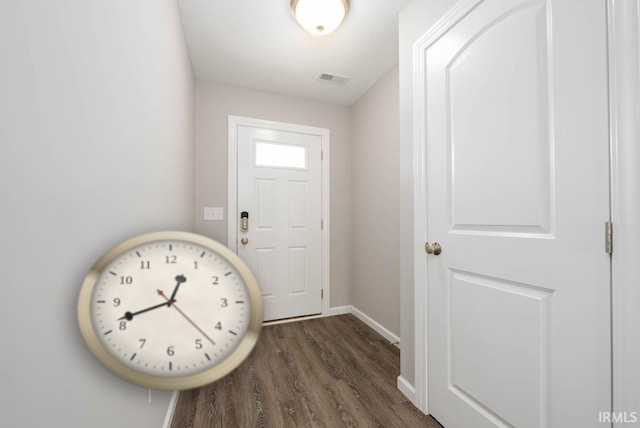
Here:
h=12 m=41 s=23
